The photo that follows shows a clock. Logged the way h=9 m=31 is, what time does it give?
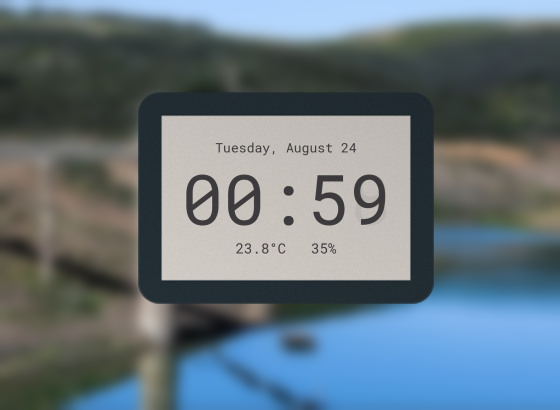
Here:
h=0 m=59
